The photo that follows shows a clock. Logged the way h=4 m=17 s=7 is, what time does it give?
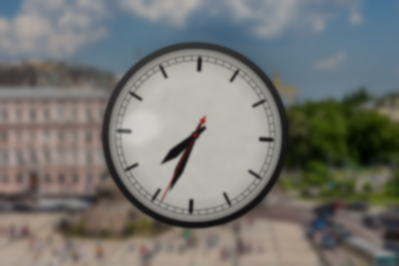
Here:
h=7 m=33 s=34
